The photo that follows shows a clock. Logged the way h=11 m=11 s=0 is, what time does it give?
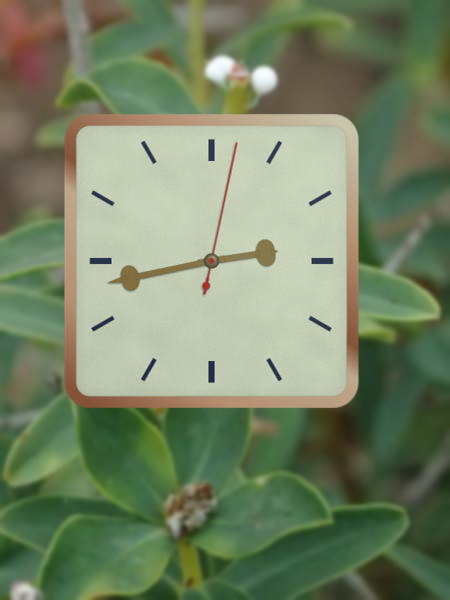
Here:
h=2 m=43 s=2
